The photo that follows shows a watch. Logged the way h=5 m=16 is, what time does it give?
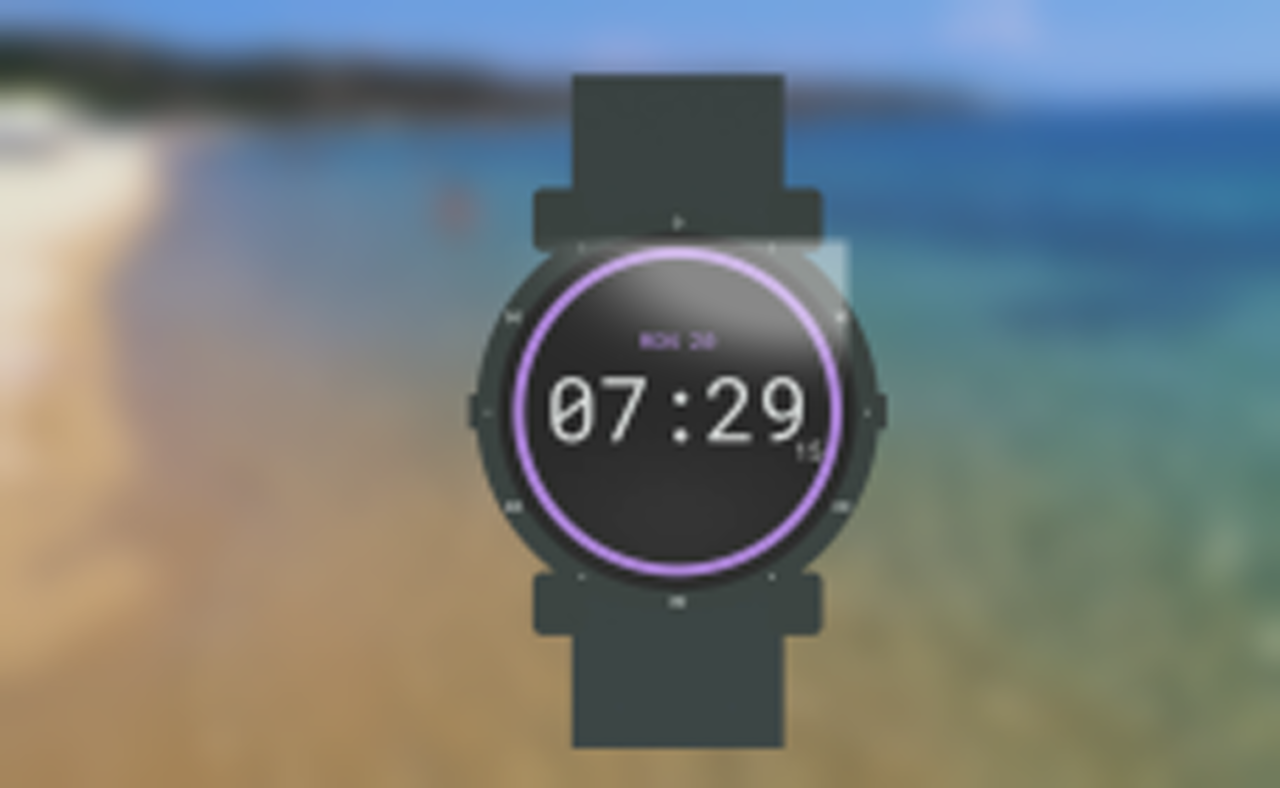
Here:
h=7 m=29
